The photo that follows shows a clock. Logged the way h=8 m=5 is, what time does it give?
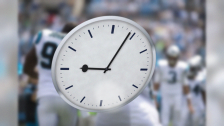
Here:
h=9 m=4
